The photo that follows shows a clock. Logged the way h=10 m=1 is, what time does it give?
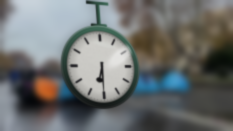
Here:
h=6 m=30
